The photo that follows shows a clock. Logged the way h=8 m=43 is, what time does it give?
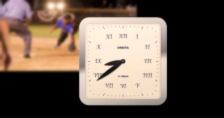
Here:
h=8 m=39
